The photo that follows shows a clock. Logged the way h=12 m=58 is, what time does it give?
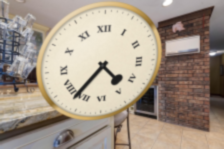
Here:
h=4 m=37
